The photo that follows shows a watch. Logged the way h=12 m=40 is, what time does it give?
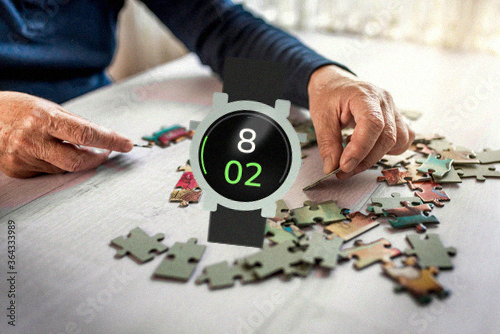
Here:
h=8 m=2
